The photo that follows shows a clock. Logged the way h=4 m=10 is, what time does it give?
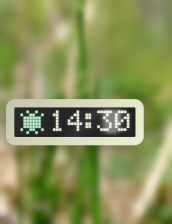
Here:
h=14 m=30
